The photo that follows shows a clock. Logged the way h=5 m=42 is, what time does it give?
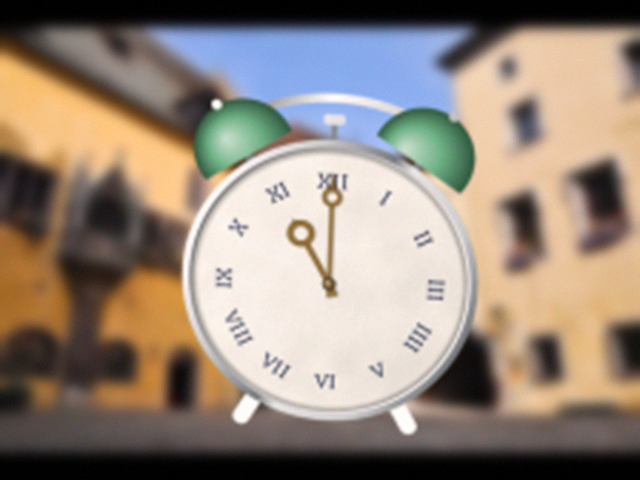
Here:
h=11 m=0
